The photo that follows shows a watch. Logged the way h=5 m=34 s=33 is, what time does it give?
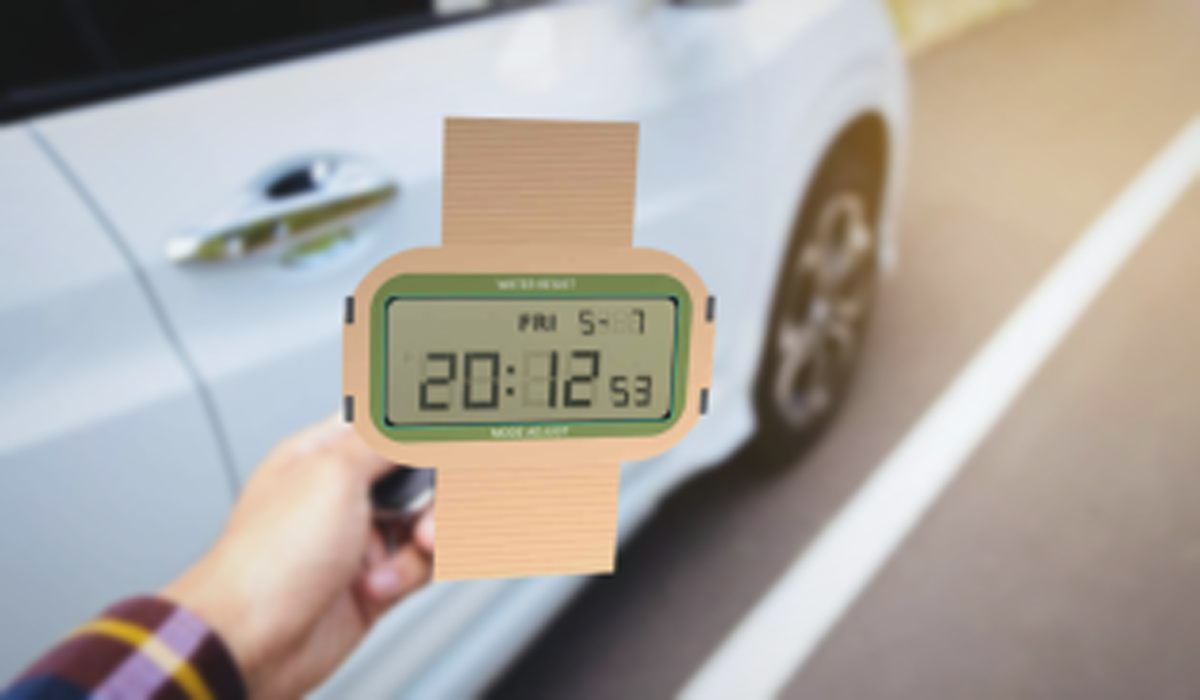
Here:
h=20 m=12 s=53
